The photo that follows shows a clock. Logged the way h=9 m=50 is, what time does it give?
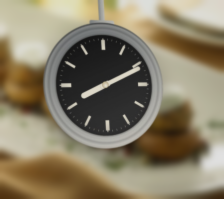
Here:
h=8 m=11
